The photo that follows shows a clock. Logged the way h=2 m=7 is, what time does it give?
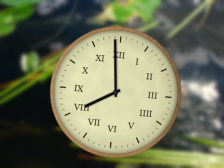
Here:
h=7 m=59
